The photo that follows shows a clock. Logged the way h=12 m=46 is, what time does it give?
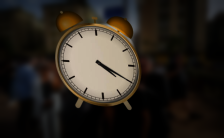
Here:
h=4 m=20
